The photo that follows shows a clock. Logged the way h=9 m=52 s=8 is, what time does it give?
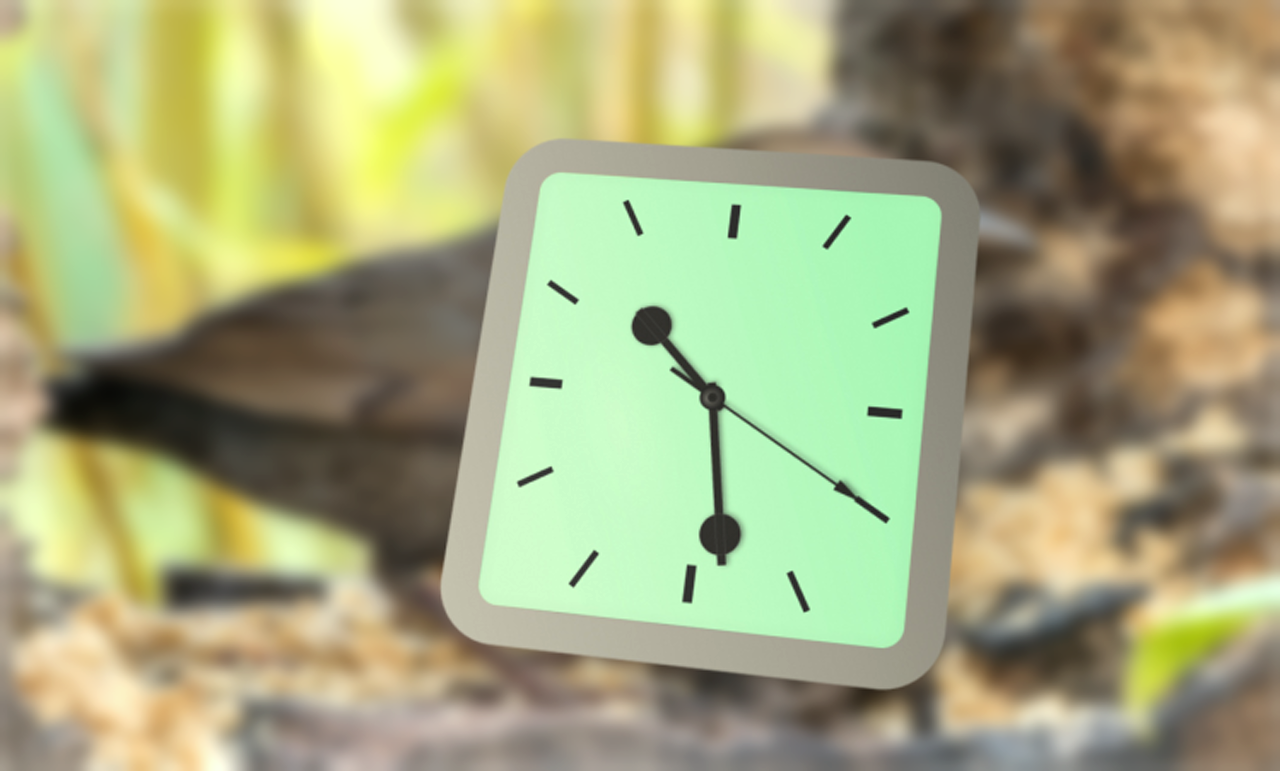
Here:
h=10 m=28 s=20
